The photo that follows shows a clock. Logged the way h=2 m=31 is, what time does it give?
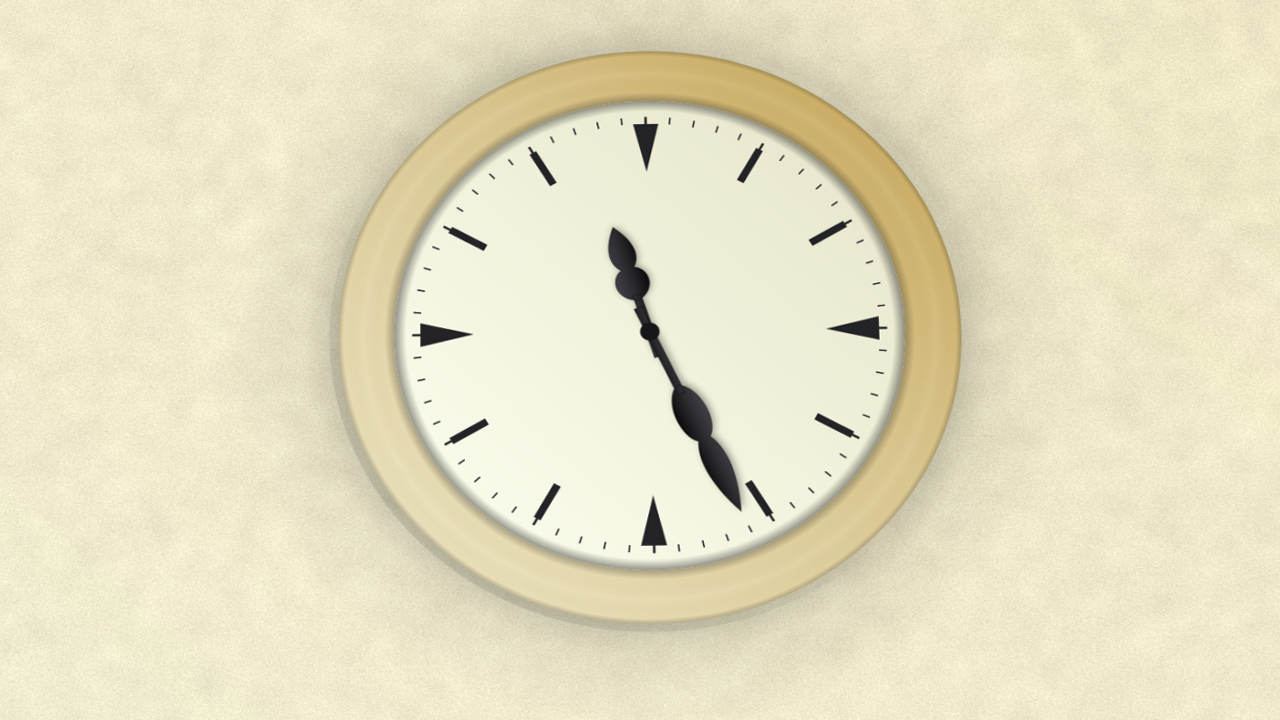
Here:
h=11 m=26
